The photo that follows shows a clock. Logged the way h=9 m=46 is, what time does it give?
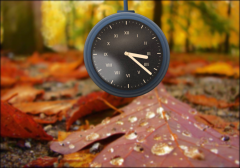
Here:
h=3 m=22
